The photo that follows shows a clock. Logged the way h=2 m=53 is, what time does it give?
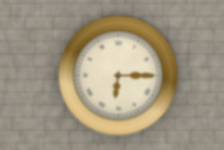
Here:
h=6 m=15
